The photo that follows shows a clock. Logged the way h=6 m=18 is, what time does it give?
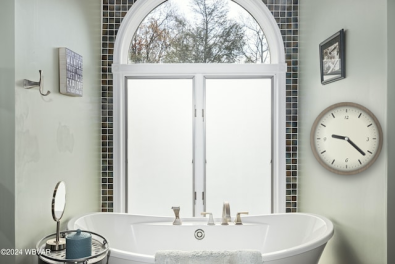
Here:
h=9 m=22
